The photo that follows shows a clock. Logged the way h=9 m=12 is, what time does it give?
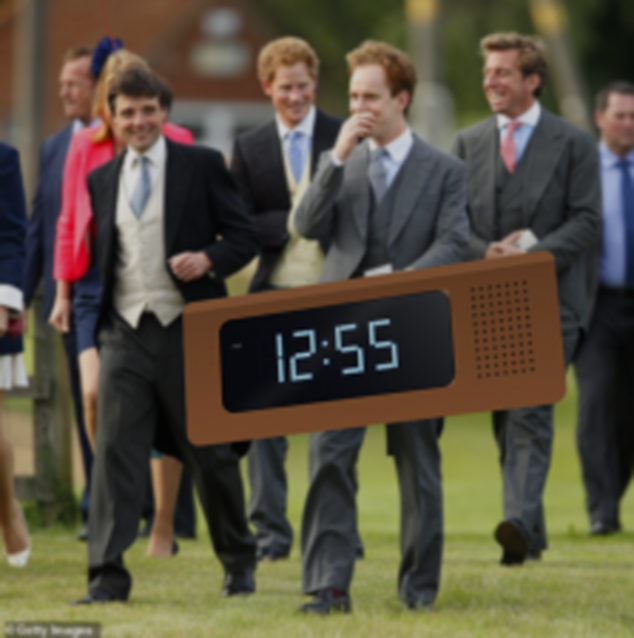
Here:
h=12 m=55
